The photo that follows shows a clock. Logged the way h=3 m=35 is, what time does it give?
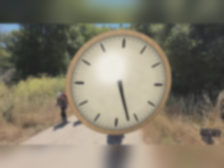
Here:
h=5 m=27
